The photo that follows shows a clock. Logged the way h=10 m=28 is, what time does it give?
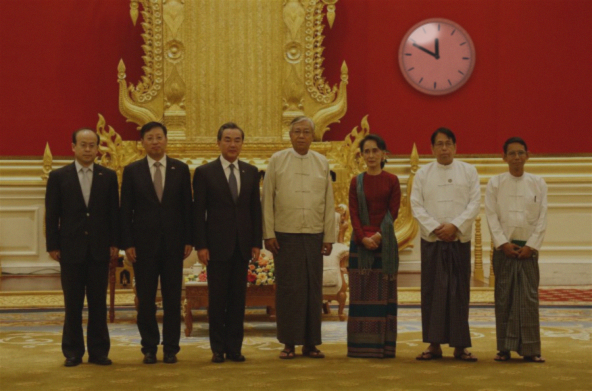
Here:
h=11 m=49
